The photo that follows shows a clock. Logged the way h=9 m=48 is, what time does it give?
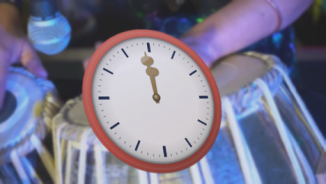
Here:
h=11 m=59
